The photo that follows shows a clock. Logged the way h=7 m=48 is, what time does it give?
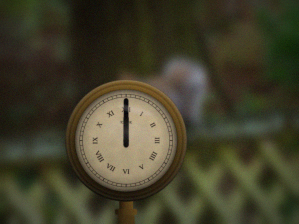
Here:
h=12 m=0
